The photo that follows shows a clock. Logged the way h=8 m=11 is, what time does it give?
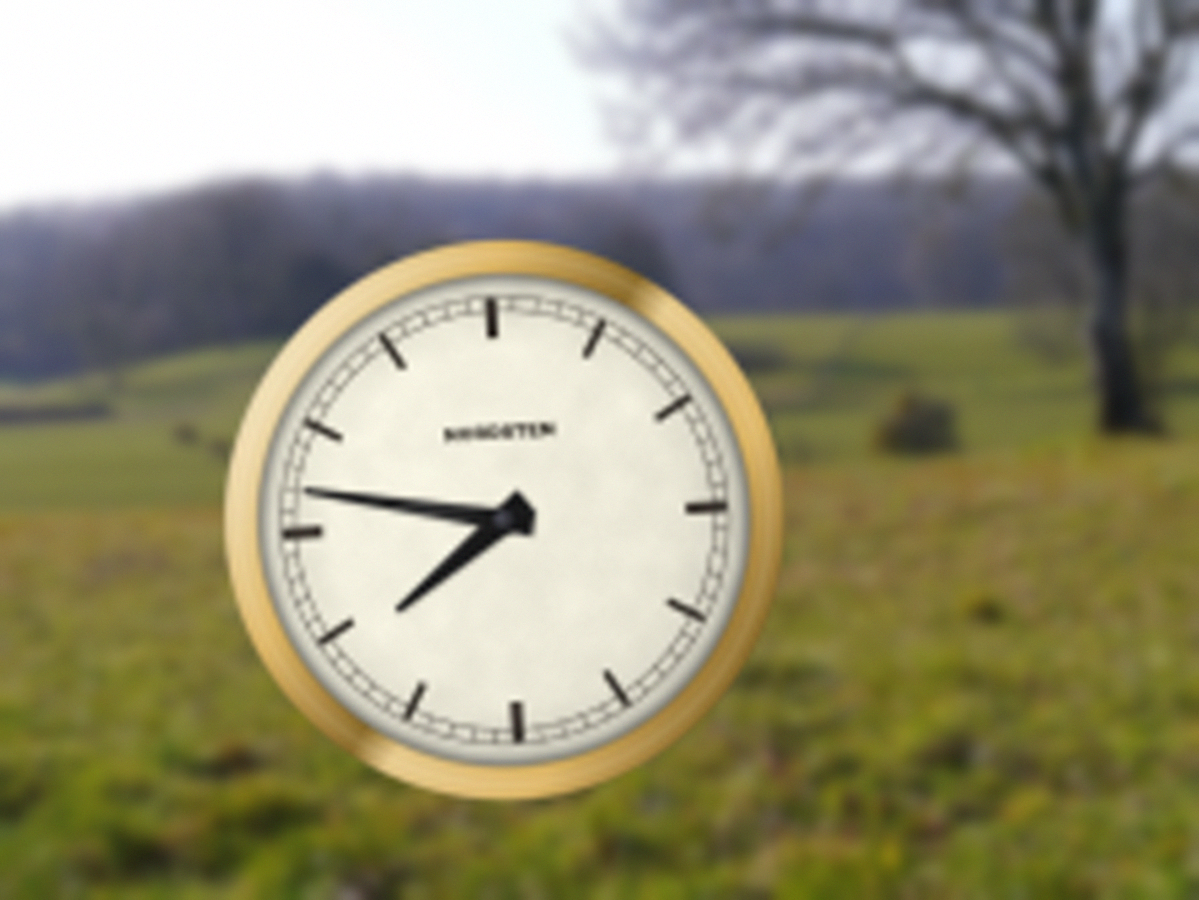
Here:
h=7 m=47
